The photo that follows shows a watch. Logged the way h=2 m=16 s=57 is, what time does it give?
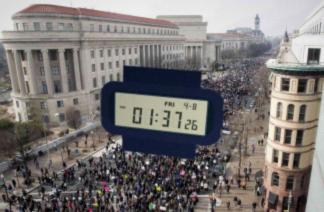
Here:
h=1 m=37 s=26
